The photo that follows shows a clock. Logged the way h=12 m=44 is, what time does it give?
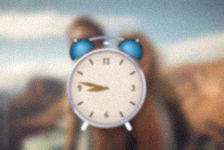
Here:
h=8 m=47
